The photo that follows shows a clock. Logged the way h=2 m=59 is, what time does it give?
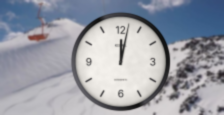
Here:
h=12 m=2
